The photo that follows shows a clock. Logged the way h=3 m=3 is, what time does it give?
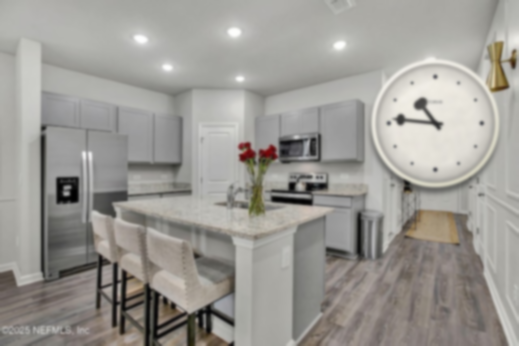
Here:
h=10 m=46
